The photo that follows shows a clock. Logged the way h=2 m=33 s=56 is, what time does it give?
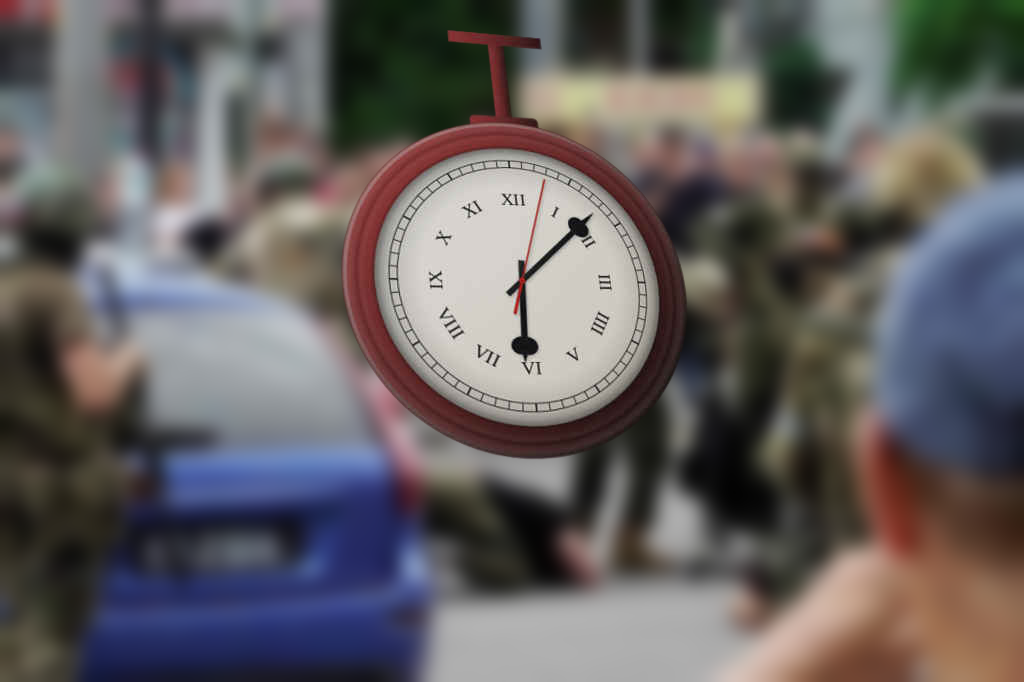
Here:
h=6 m=8 s=3
